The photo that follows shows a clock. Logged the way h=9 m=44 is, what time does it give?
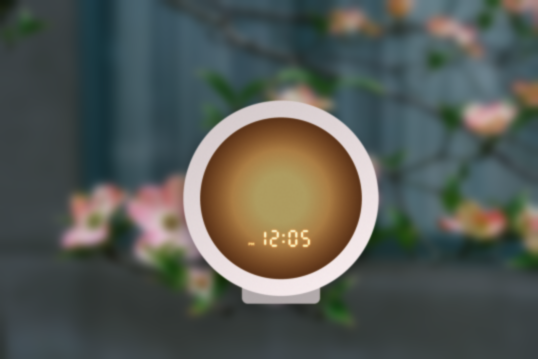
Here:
h=12 m=5
